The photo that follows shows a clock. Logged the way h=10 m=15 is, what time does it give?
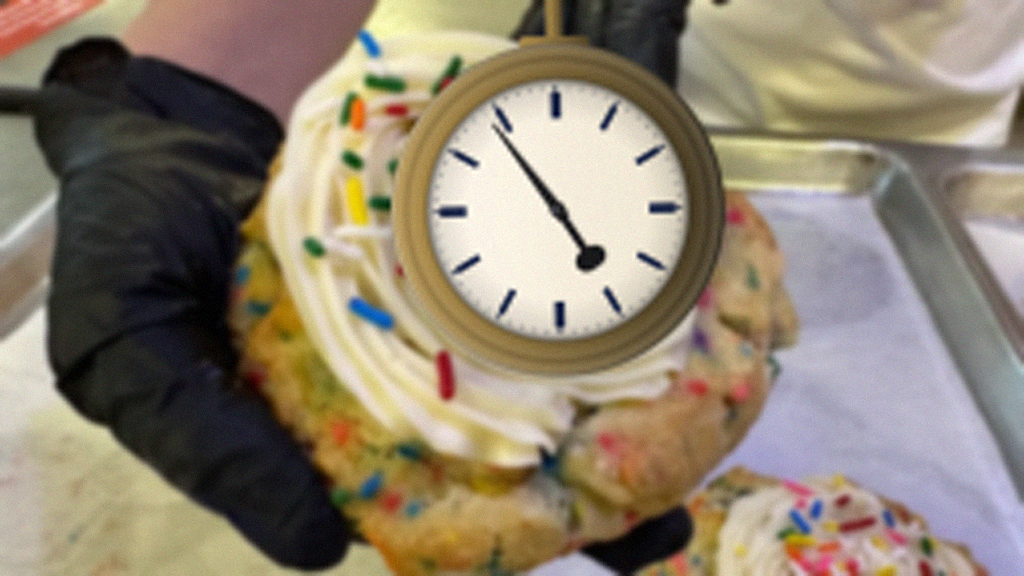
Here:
h=4 m=54
